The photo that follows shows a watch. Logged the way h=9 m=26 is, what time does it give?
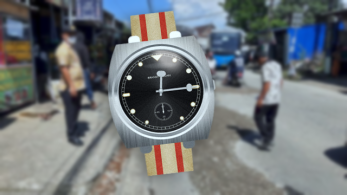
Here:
h=12 m=15
